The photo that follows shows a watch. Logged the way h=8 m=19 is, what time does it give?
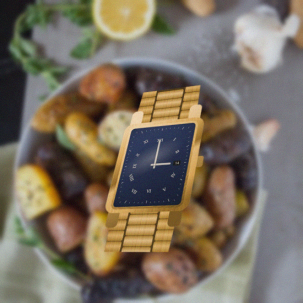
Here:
h=3 m=0
